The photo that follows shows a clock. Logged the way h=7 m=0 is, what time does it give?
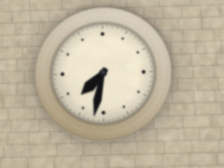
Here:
h=7 m=32
